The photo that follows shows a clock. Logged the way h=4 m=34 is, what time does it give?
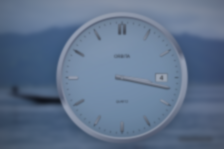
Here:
h=3 m=17
